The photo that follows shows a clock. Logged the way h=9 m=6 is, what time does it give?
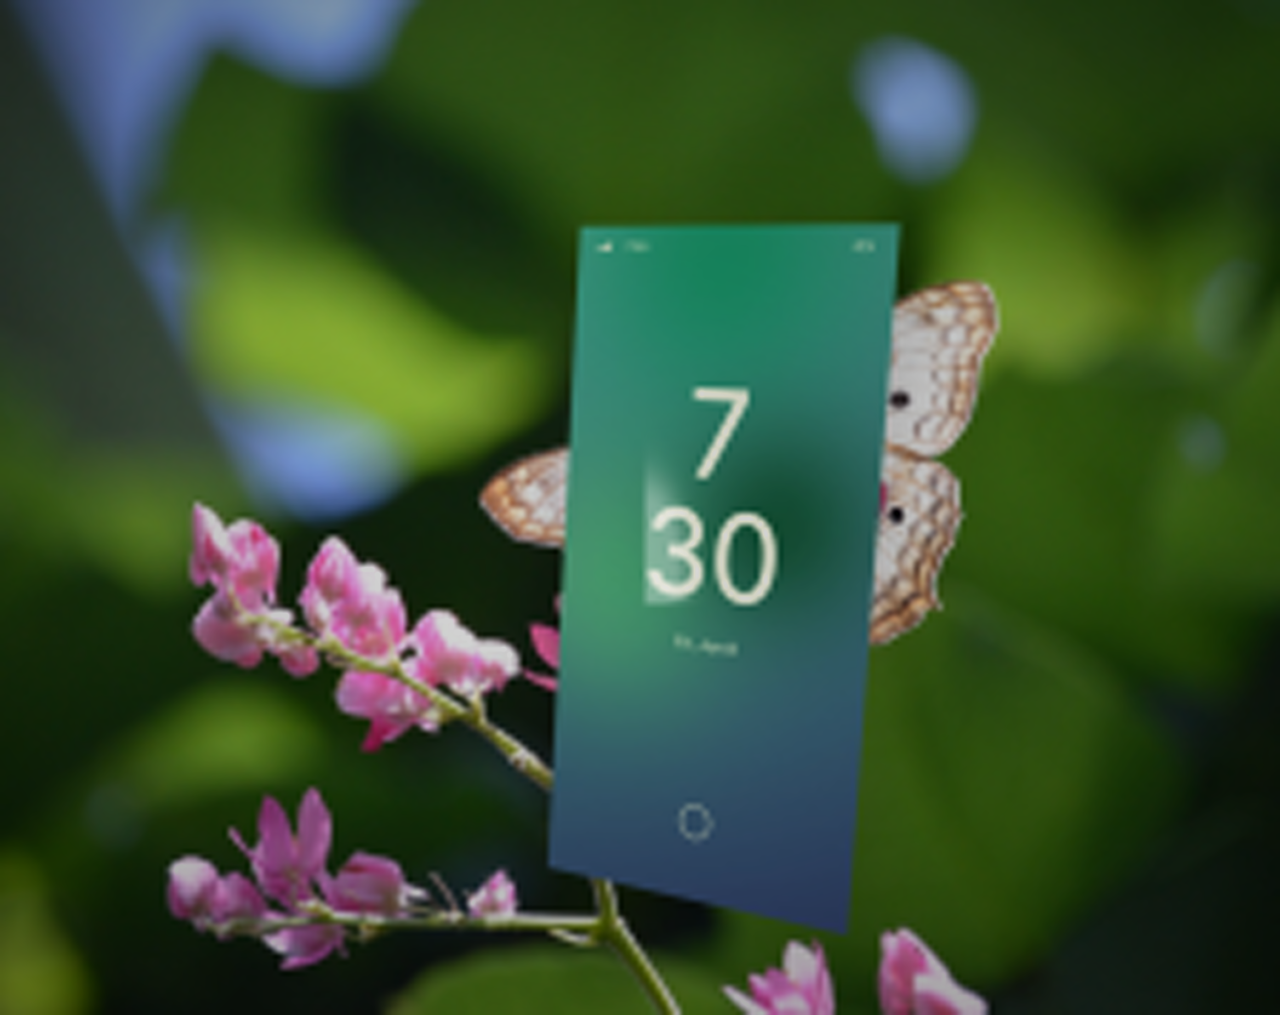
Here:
h=7 m=30
